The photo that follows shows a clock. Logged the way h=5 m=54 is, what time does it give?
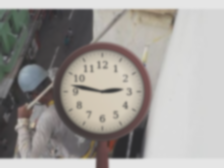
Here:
h=2 m=47
